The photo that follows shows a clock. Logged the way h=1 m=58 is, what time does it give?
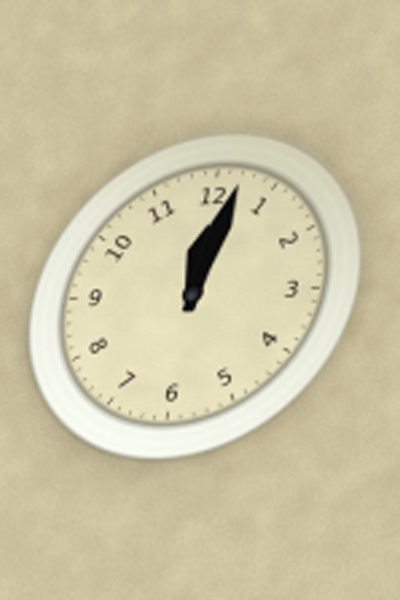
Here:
h=12 m=2
